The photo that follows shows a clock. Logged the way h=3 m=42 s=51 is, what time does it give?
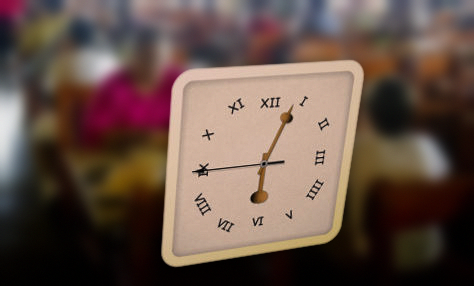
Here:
h=6 m=3 s=45
